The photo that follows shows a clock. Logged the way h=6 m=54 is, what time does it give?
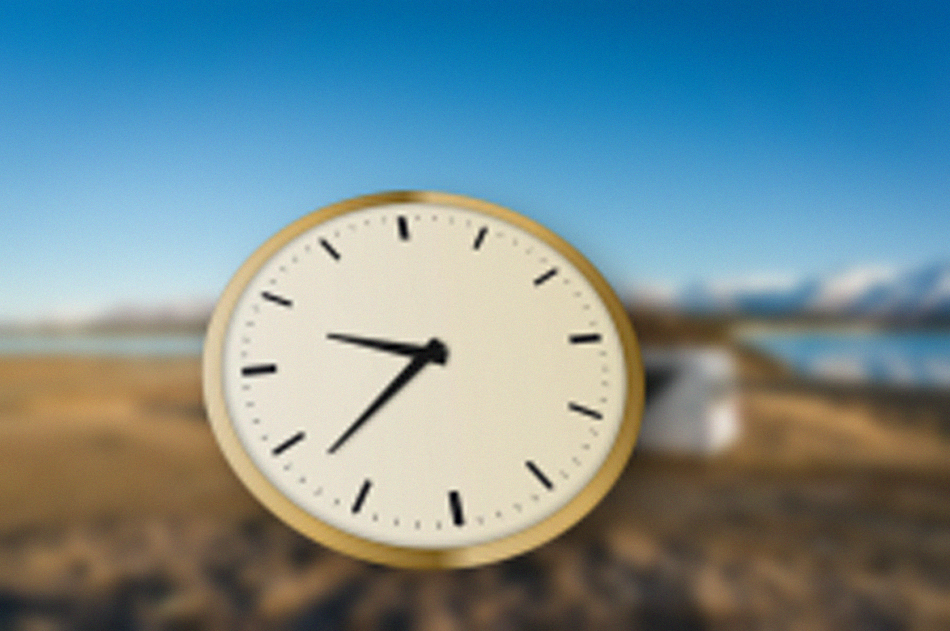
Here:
h=9 m=38
